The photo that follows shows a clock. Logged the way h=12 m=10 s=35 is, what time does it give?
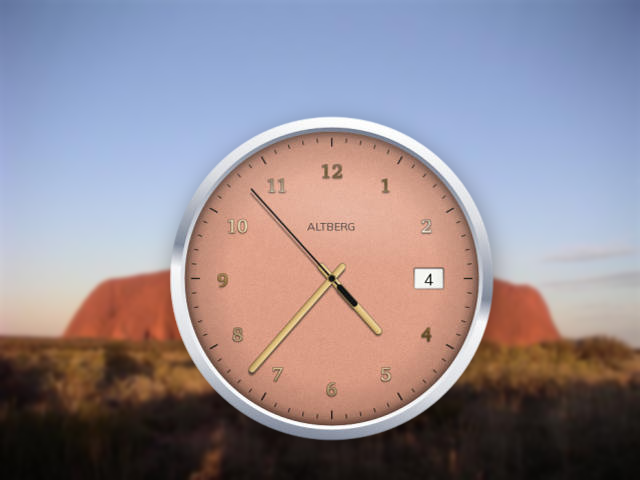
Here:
h=4 m=36 s=53
